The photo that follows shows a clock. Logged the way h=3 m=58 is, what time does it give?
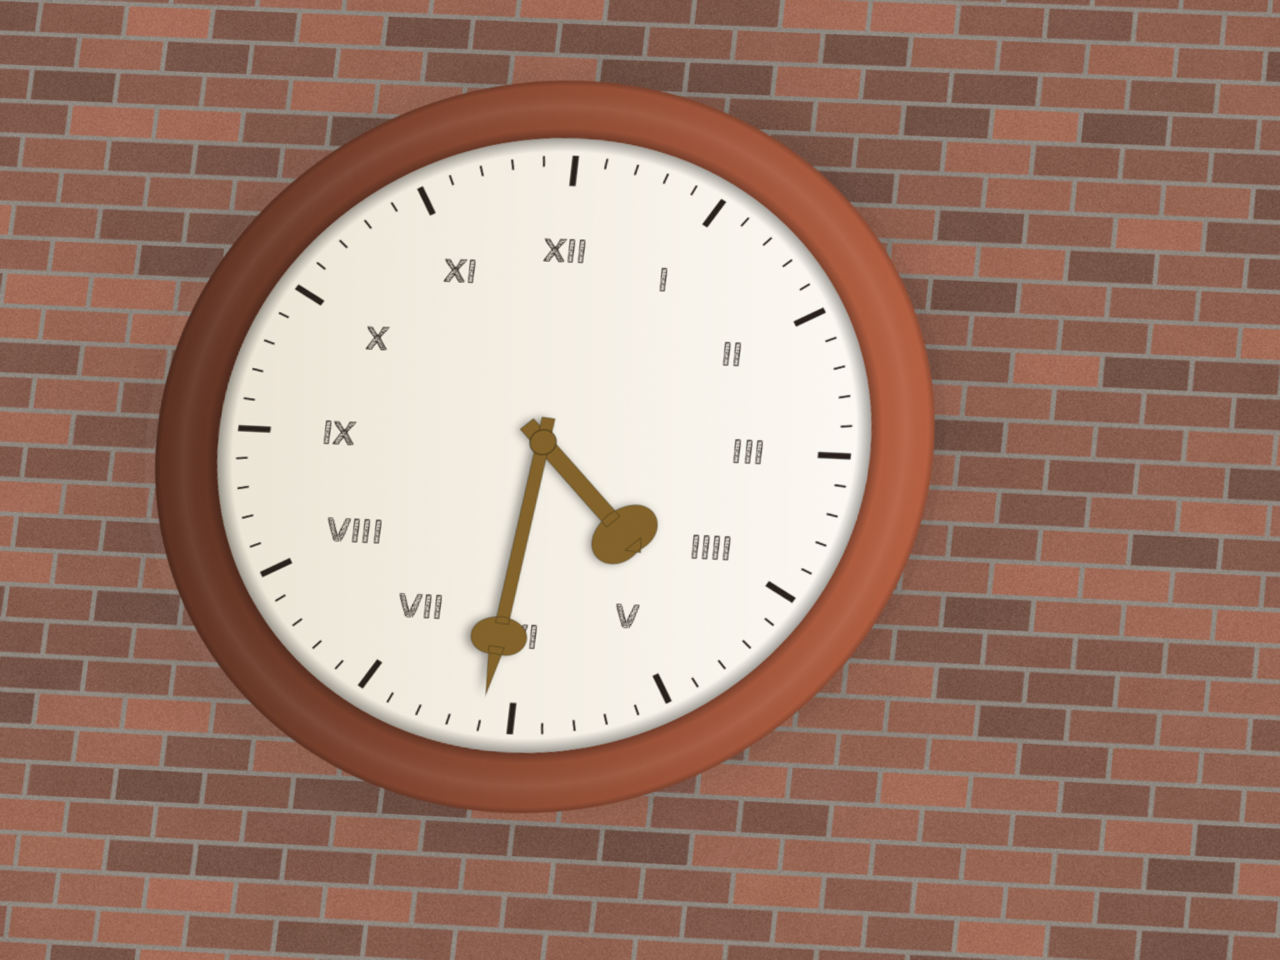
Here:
h=4 m=31
